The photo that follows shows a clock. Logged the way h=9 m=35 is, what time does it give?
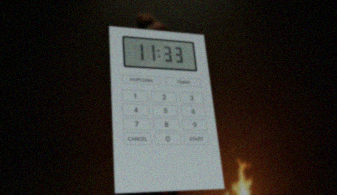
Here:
h=11 m=33
